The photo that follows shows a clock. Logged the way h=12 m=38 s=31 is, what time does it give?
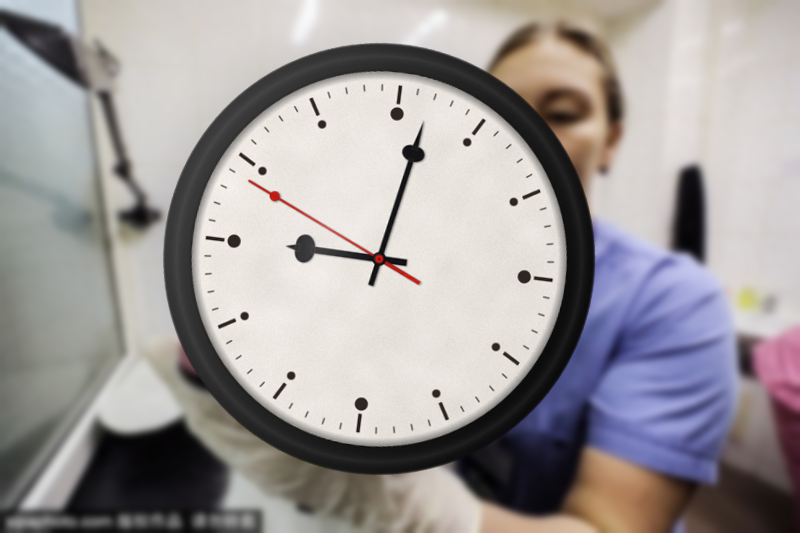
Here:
h=9 m=1 s=49
